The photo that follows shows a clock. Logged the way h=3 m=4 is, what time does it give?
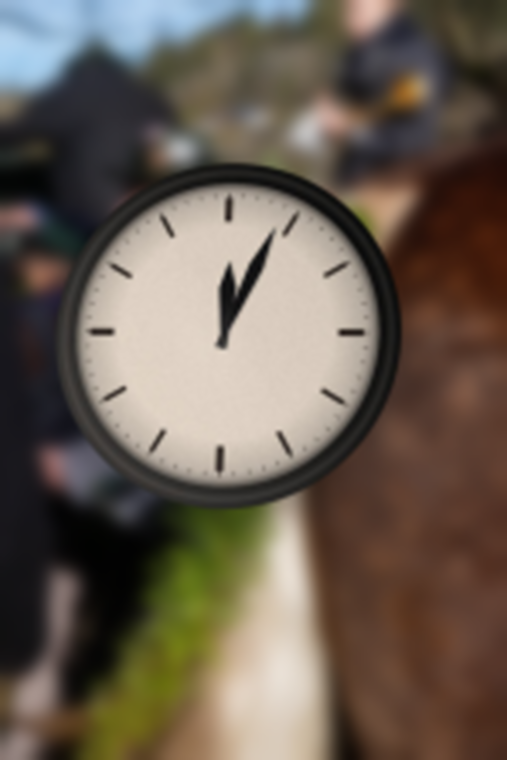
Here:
h=12 m=4
